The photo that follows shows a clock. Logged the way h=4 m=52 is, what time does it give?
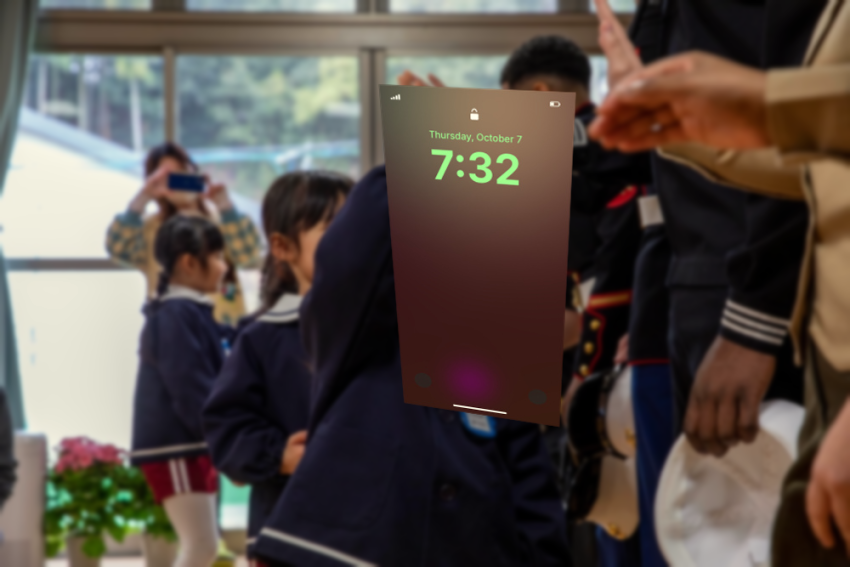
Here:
h=7 m=32
